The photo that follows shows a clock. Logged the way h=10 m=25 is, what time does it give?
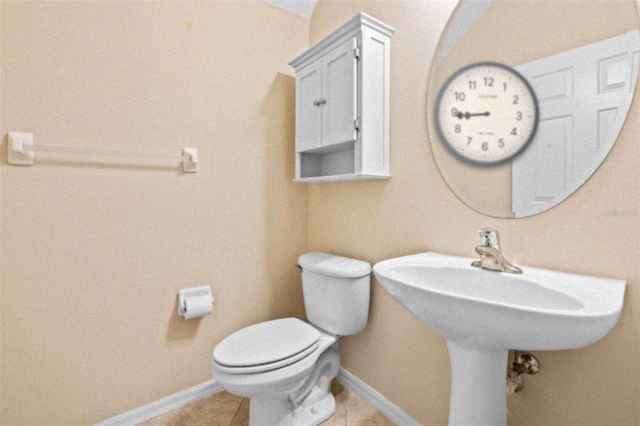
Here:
h=8 m=44
